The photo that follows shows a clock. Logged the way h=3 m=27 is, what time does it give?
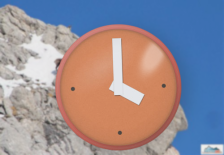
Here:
h=4 m=0
